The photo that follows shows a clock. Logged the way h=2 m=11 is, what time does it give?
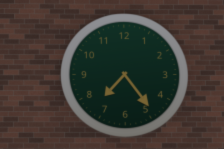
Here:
h=7 m=24
